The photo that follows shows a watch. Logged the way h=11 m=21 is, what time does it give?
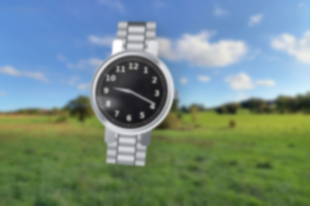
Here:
h=9 m=19
